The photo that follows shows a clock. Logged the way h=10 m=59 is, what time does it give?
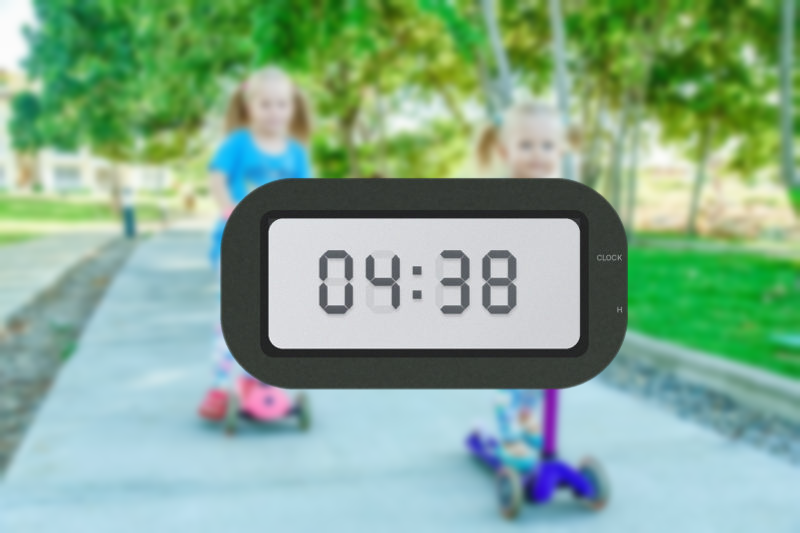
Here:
h=4 m=38
